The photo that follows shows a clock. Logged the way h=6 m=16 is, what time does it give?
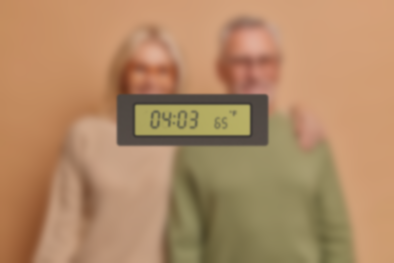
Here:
h=4 m=3
